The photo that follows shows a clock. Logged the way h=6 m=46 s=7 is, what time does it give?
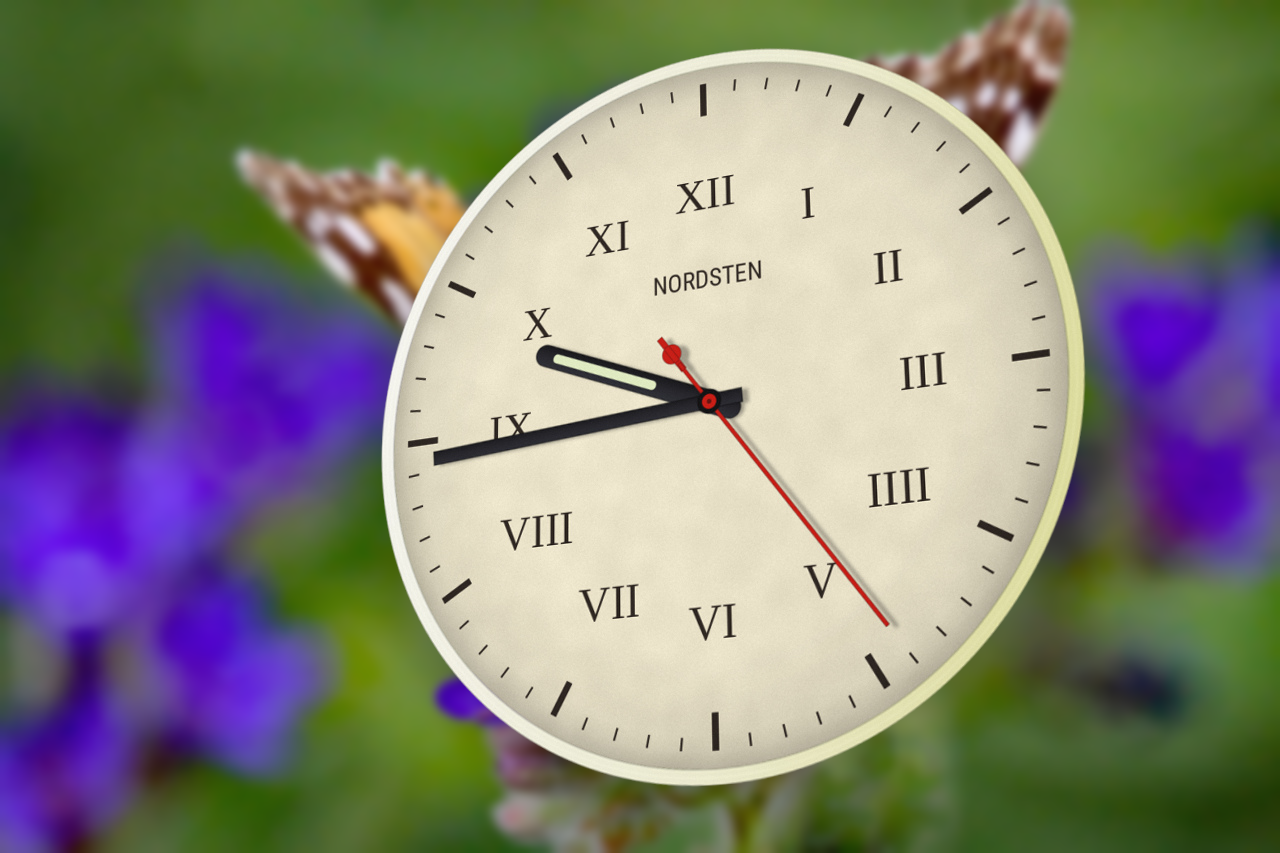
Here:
h=9 m=44 s=24
